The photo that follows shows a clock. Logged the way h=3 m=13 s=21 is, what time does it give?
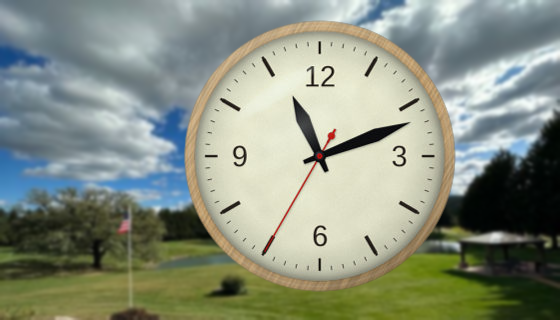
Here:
h=11 m=11 s=35
